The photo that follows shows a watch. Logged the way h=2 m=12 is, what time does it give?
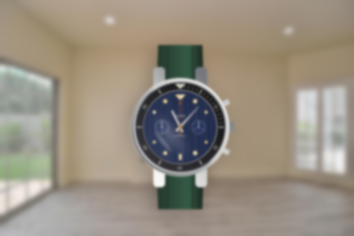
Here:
h=11 m=7
